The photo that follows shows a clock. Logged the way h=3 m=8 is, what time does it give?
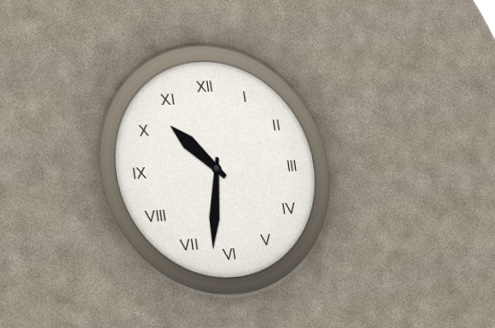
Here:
h=10 m=32
